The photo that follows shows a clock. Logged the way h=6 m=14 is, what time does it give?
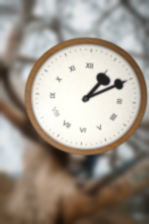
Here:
h=1 m=10
